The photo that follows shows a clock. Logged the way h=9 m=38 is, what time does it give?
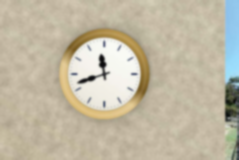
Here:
h=11 m=42
